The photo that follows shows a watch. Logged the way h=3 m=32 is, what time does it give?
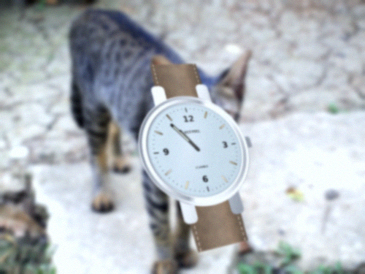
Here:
h=10 m=54
